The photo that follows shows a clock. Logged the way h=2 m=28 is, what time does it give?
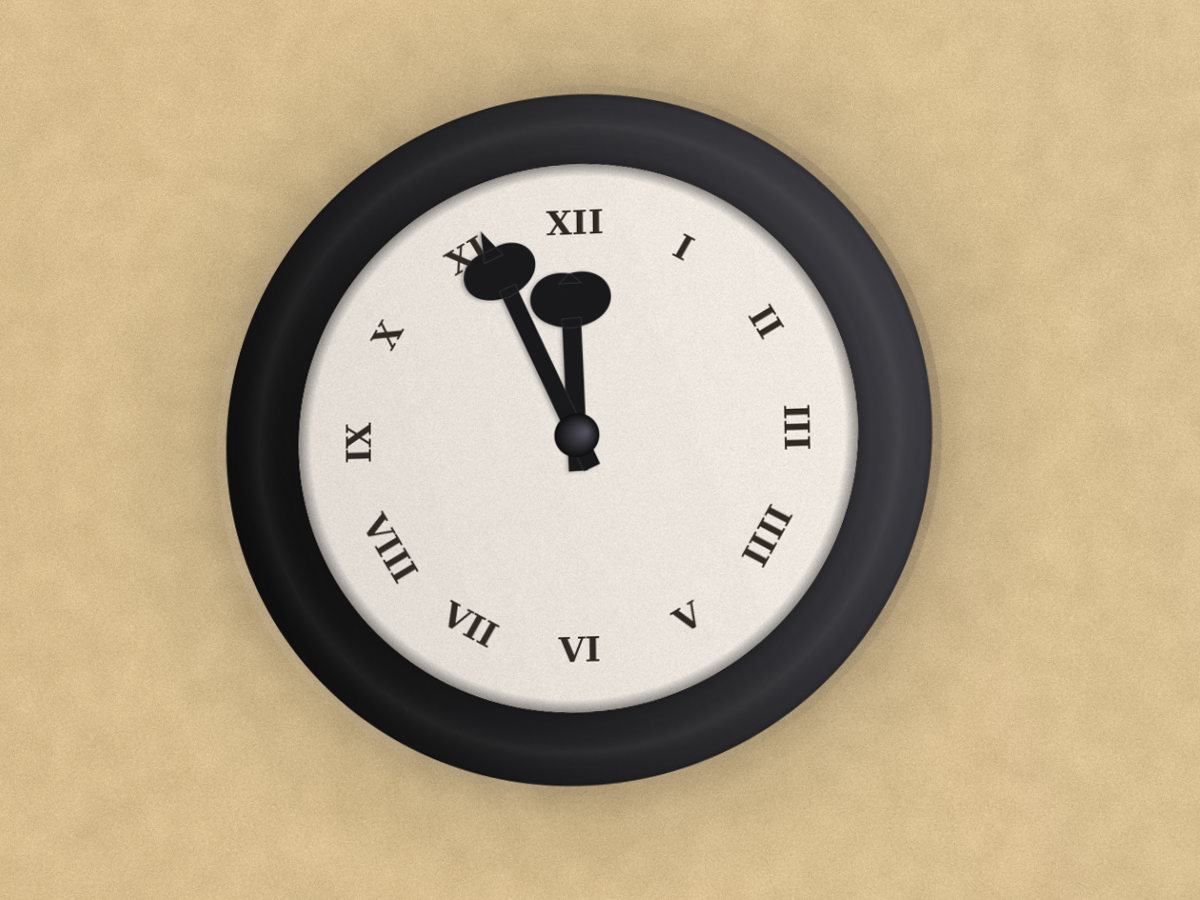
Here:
h=11 m=56
